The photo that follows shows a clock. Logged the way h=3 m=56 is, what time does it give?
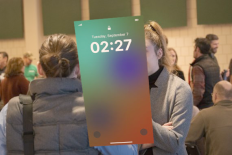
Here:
h=2 m=27
